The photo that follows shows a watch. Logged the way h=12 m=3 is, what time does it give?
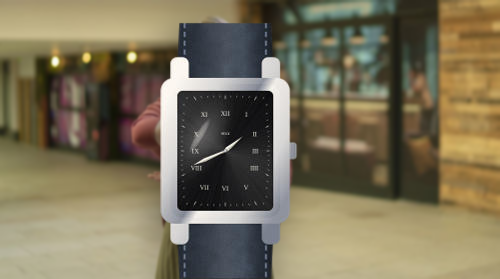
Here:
h=1 m=41
